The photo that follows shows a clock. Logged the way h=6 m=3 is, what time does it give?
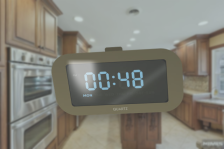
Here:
h=0 m=48
